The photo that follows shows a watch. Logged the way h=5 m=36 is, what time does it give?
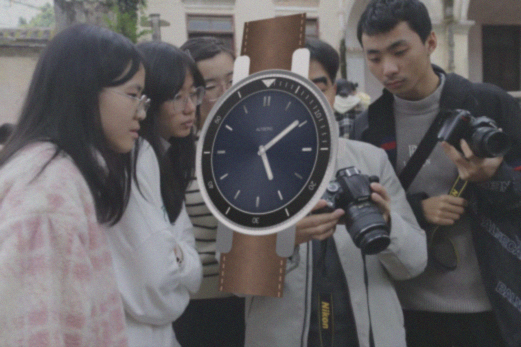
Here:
h=5 m=9
